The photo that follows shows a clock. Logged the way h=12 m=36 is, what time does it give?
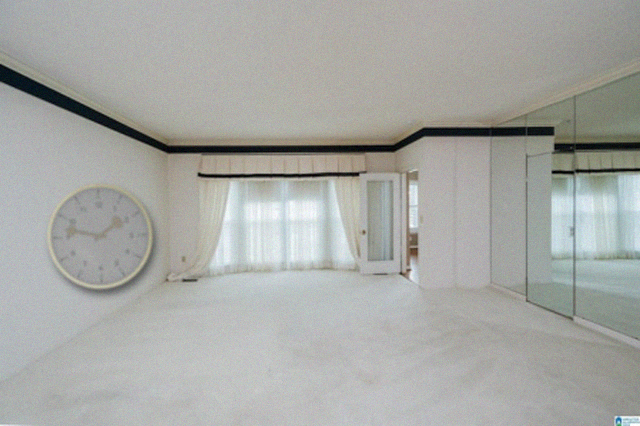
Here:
h=1 m=47
